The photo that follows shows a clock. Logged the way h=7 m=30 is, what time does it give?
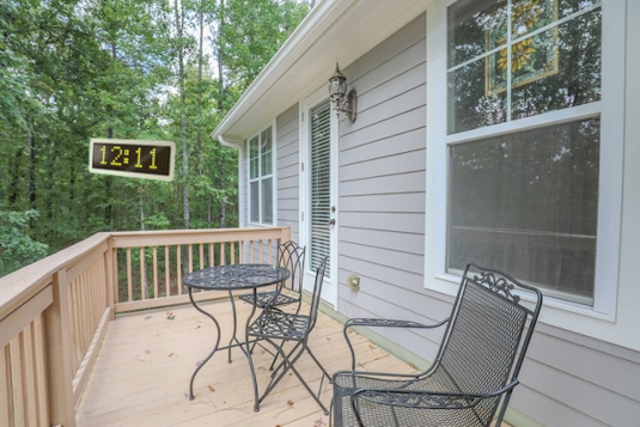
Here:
h=12 m=11
